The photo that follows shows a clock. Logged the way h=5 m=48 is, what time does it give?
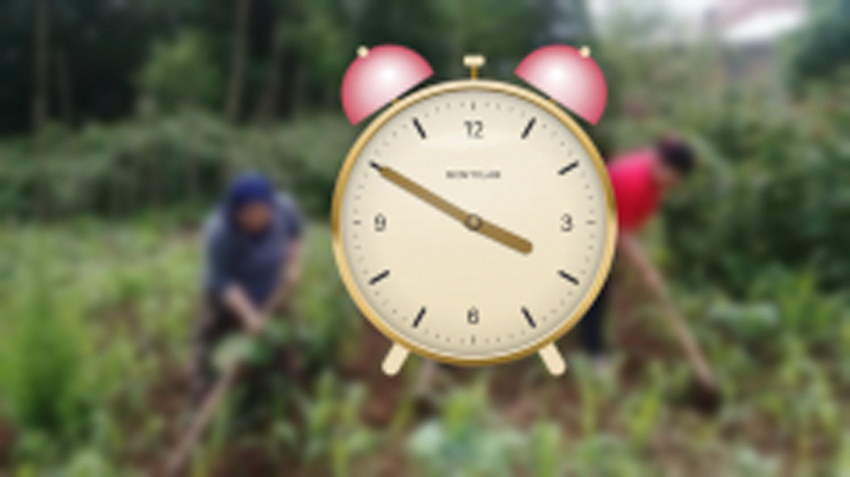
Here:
h=3 m=50
